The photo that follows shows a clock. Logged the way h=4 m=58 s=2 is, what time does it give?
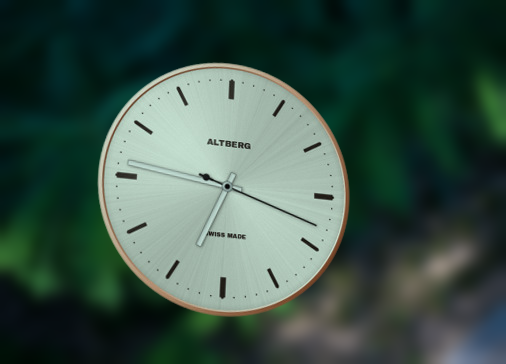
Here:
h=6 m=46 s=18
